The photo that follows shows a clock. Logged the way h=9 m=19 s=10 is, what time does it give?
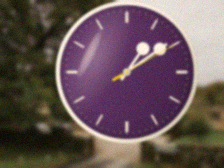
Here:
h=1 m=9 s=10
